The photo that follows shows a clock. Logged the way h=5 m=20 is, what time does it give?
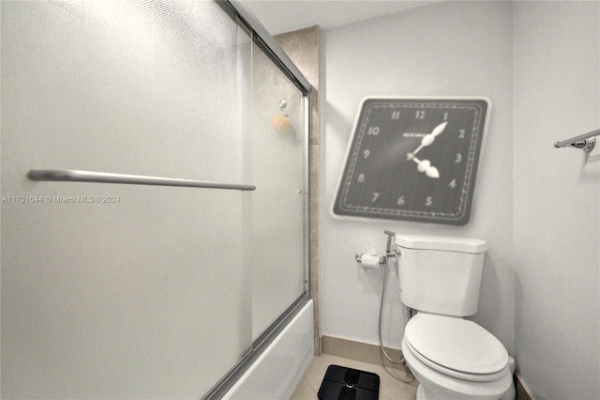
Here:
h=4 m=6
